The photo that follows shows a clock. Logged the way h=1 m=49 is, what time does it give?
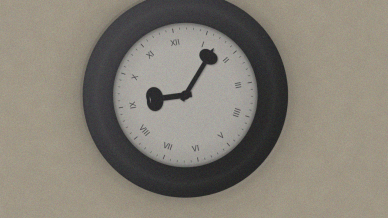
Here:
h=9 m=7
